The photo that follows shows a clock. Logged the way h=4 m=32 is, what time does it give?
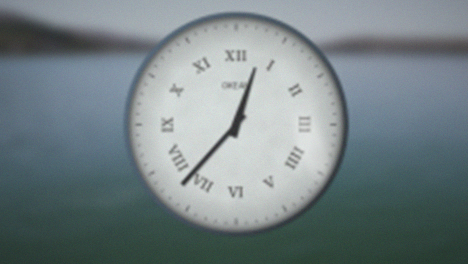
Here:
h=12 m=37
